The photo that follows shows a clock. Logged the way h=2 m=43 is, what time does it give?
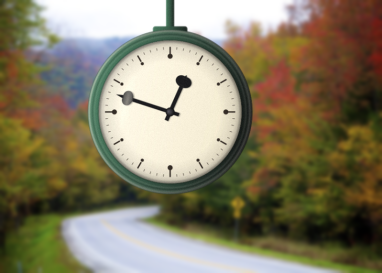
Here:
h=12 m=48
